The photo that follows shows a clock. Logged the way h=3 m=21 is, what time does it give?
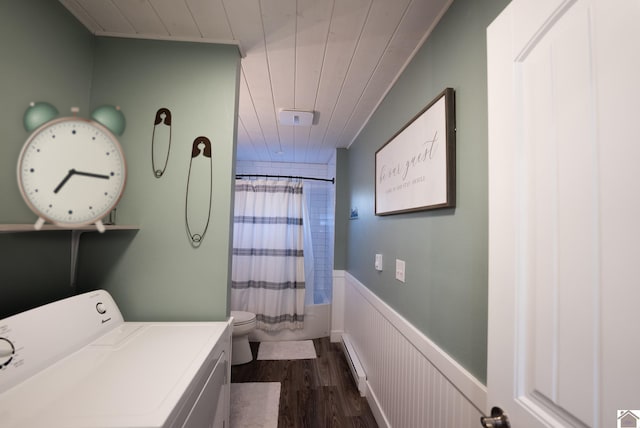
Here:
h=7 m=16
